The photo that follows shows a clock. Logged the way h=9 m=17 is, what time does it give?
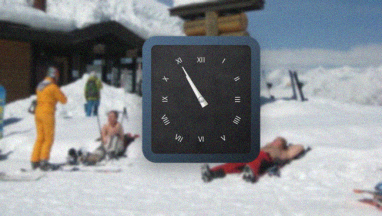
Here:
h=10 m=55
